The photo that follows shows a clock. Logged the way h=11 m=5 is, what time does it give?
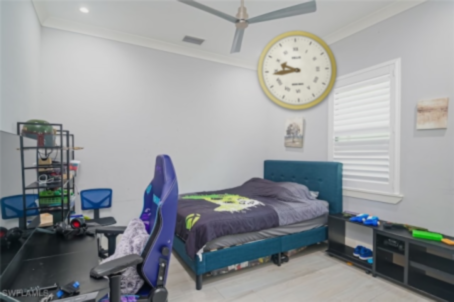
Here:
h=9 m=44
